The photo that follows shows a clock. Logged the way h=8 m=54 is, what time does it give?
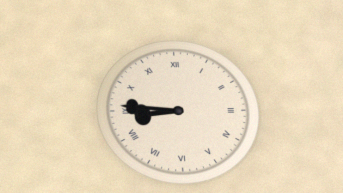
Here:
h=8 m=46
